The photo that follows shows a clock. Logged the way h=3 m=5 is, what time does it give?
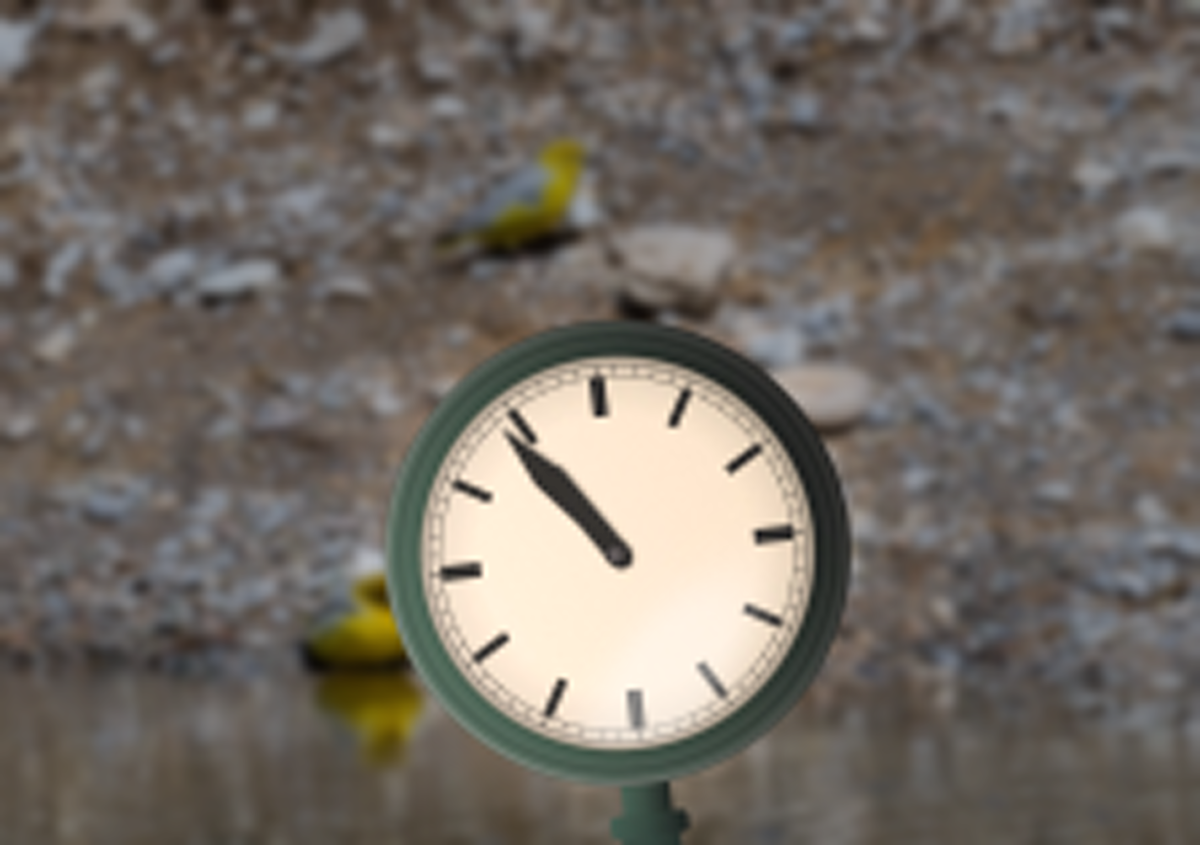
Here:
h=10 m=54
